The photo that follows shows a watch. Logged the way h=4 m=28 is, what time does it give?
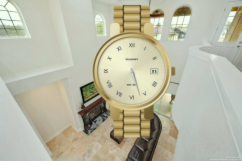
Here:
h=5 m=27
